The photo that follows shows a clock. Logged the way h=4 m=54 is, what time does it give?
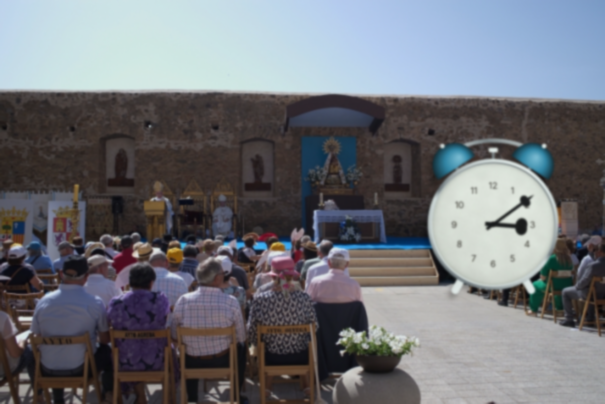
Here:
h=3 m=9
